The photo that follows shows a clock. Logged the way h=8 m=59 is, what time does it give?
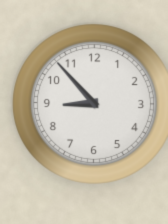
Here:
h=8 m=53
